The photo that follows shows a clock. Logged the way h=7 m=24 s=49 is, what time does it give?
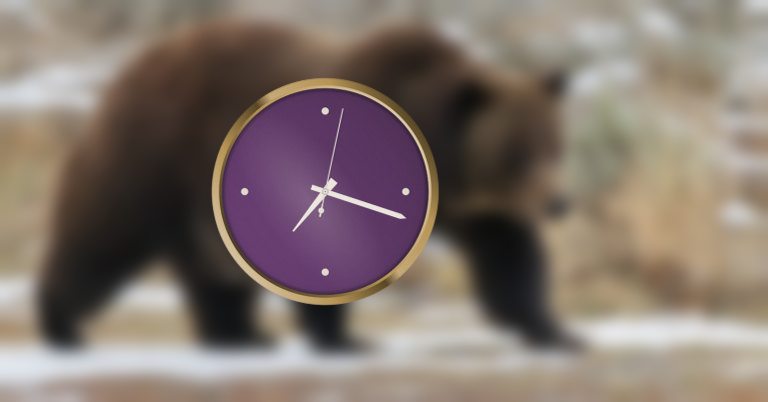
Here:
h=7 m=18 s=2
